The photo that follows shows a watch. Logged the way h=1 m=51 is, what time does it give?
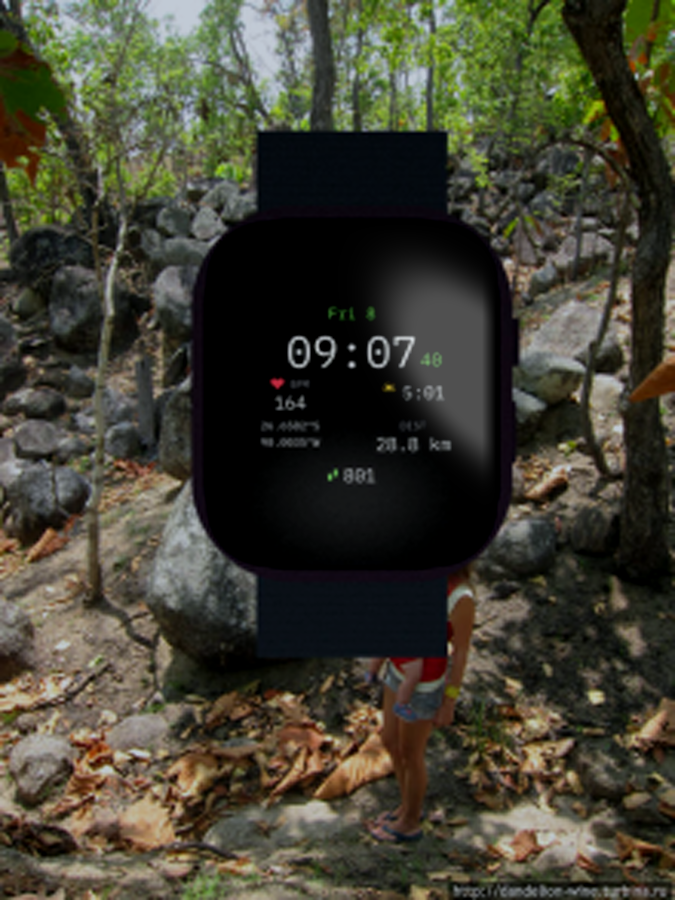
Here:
h=9 m=7
